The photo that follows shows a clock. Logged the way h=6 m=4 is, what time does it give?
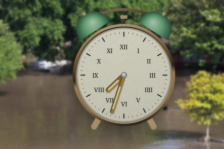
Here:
h=7 m=33
